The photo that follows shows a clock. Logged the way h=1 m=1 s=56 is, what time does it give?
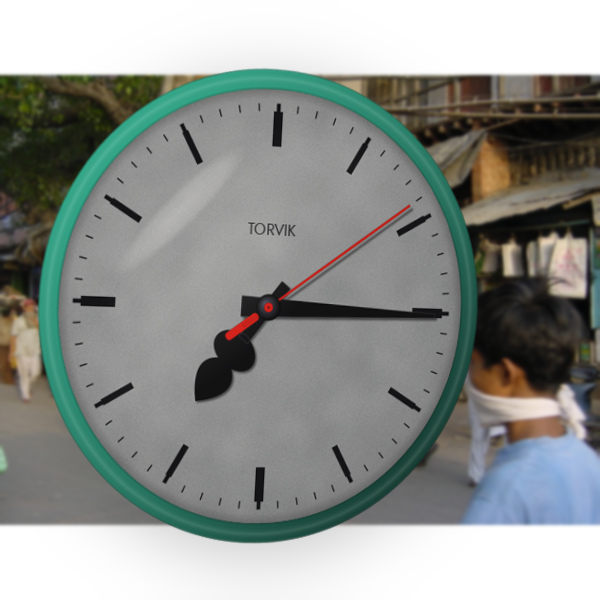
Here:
h=7 m=15 s=9
